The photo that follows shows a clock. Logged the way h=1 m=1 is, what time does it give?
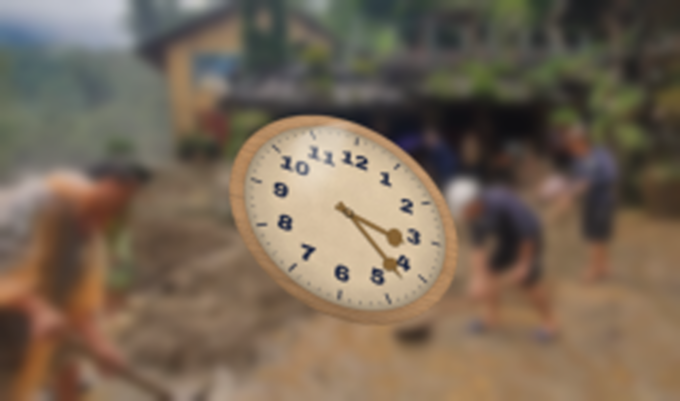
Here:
h=3 m=22
